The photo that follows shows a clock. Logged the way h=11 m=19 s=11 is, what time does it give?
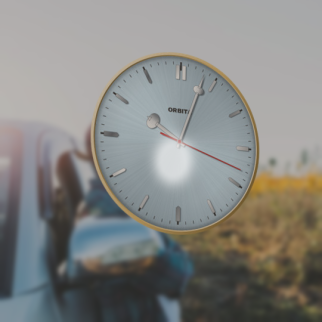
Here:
h=10 m=3 s=18
